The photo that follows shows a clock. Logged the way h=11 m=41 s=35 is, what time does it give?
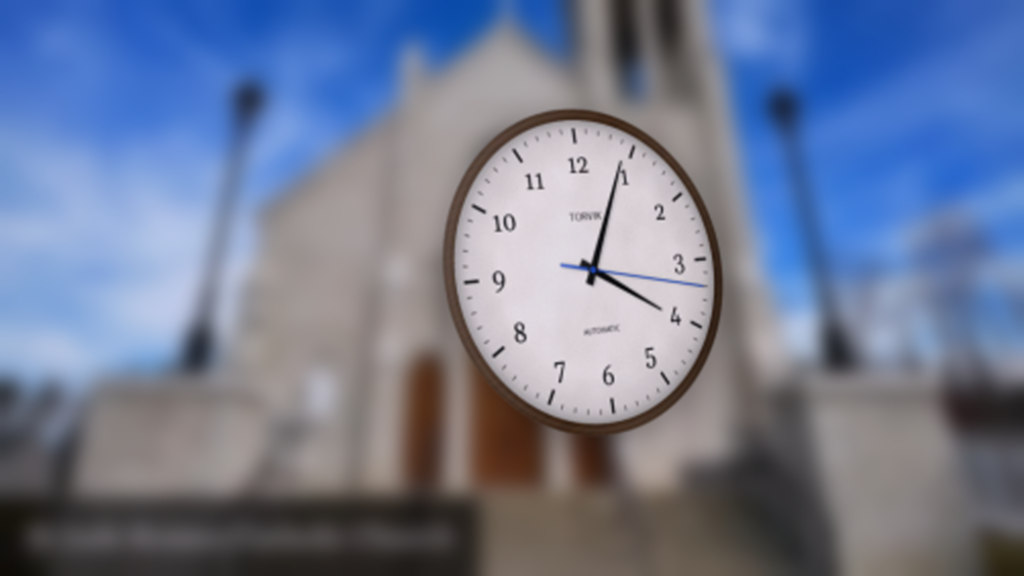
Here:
h=4 m=4 s=17
